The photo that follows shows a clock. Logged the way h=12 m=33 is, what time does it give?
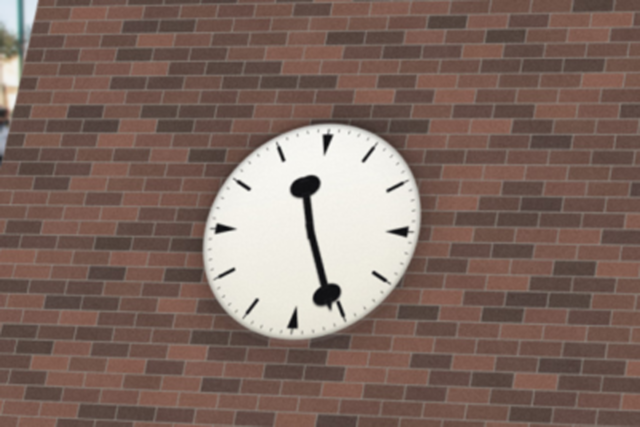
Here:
h=11 m=26
